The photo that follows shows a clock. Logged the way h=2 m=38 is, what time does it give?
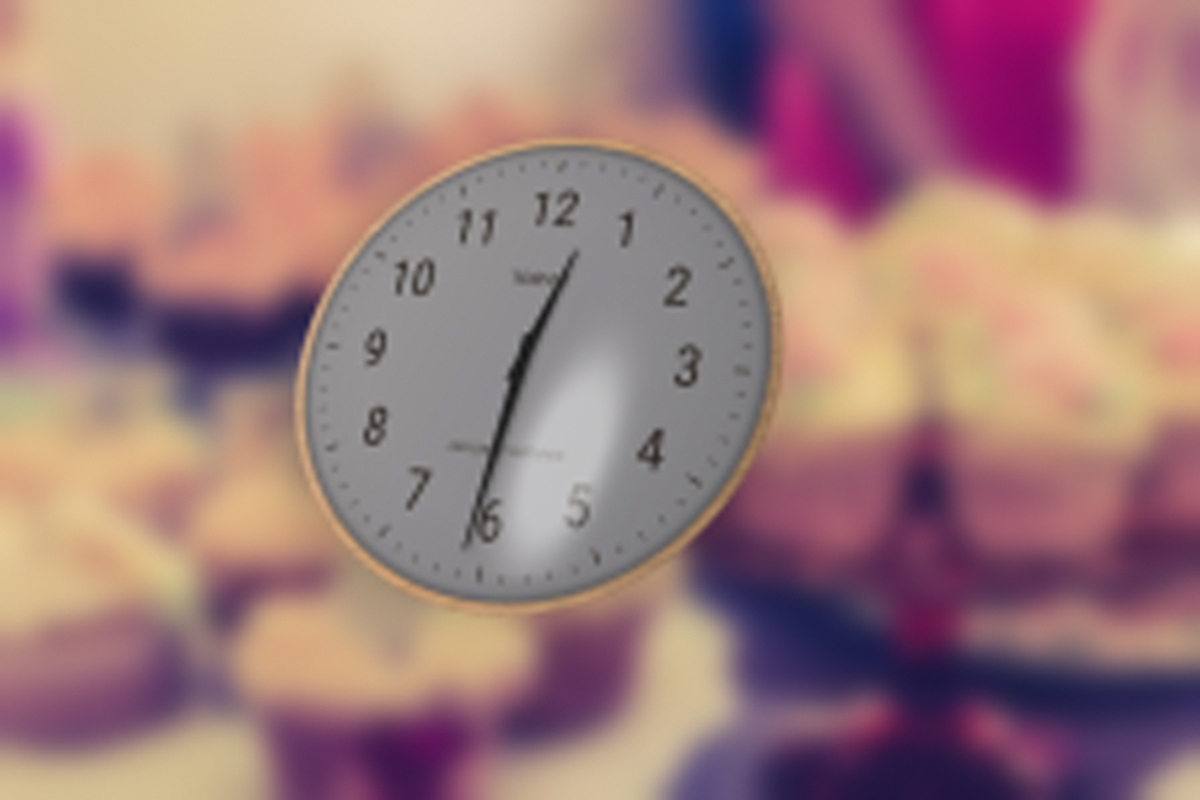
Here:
h=12 m=31
